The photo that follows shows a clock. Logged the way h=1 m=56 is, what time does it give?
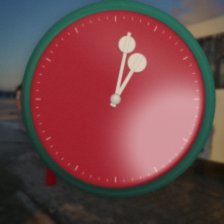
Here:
h=1 m=2
